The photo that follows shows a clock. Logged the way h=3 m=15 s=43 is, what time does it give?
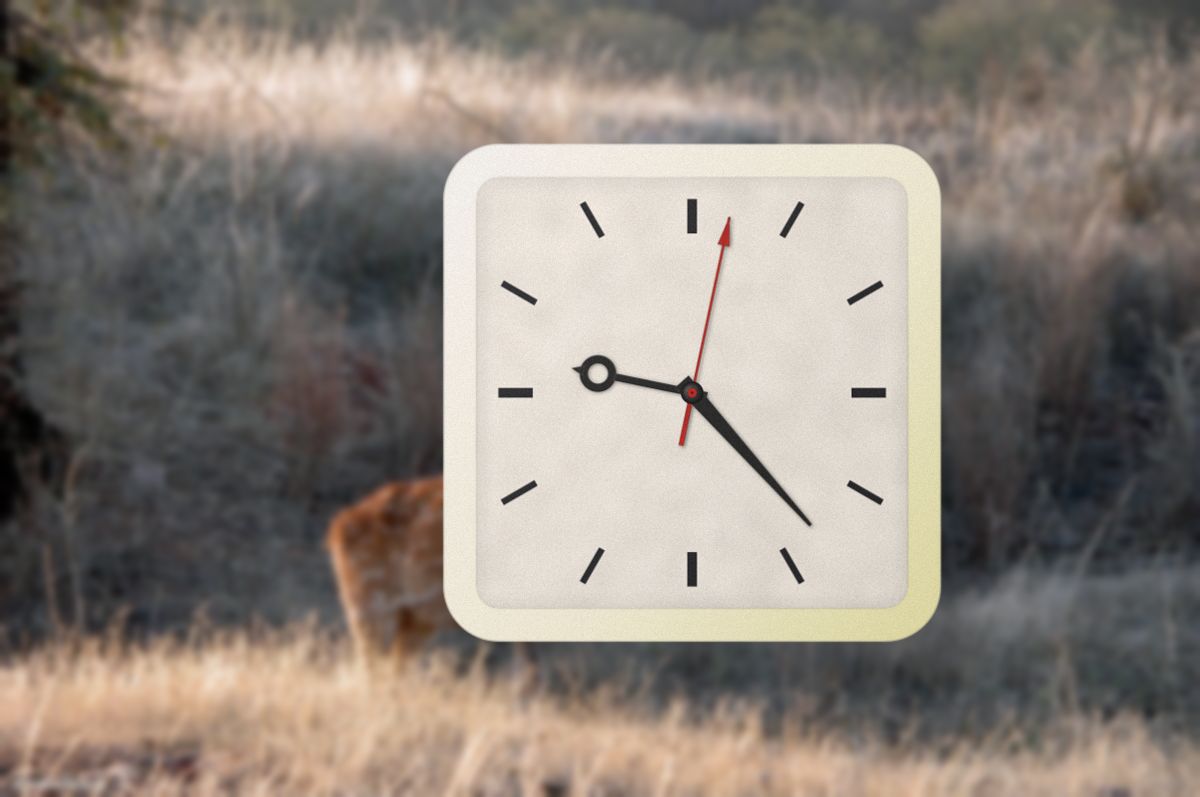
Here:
h=9 m=23 s=2
